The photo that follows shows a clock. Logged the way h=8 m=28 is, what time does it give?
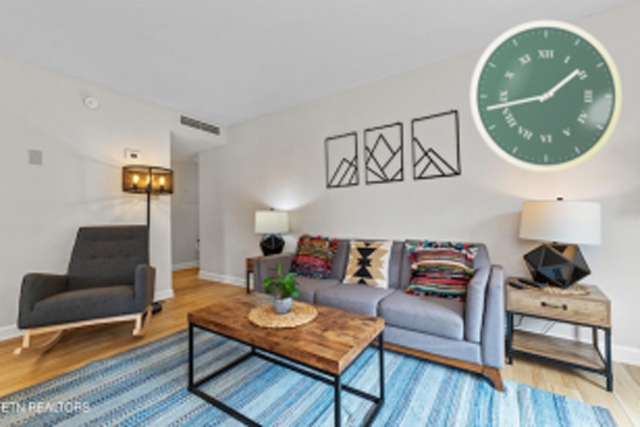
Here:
h=1 m=43
